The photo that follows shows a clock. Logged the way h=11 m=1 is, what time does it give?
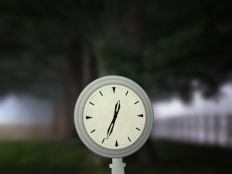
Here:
h=12 m=34
